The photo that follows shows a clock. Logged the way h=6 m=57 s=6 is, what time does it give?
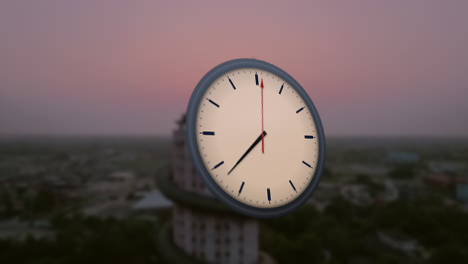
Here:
h=7 m=38 s=1
